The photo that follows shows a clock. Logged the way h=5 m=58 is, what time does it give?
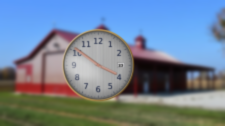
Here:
h=3 m=51
